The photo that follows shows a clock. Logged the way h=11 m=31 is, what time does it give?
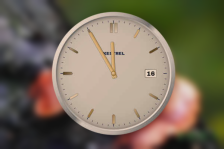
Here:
h=11 m=55
